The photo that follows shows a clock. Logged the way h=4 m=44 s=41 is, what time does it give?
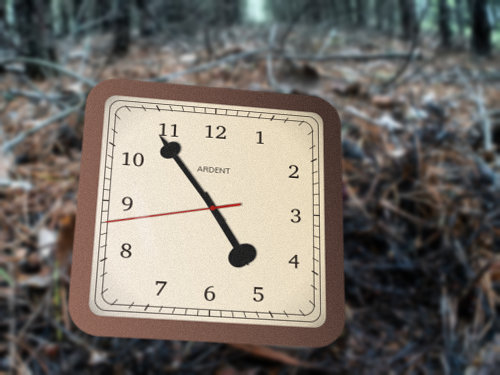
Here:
h=4 m=53 s=43
